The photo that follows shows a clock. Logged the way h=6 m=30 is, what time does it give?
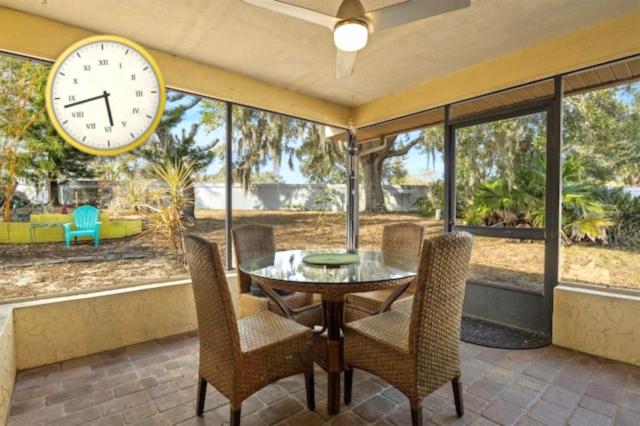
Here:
h=5 m=43
